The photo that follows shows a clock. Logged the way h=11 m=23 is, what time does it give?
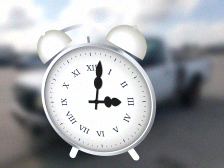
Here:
h=3 m=2
